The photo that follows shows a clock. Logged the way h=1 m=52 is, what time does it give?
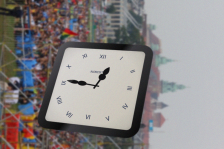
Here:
h=12 m=46
